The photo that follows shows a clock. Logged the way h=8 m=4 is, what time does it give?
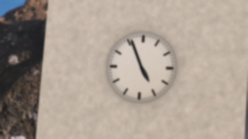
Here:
h=4 m=56
